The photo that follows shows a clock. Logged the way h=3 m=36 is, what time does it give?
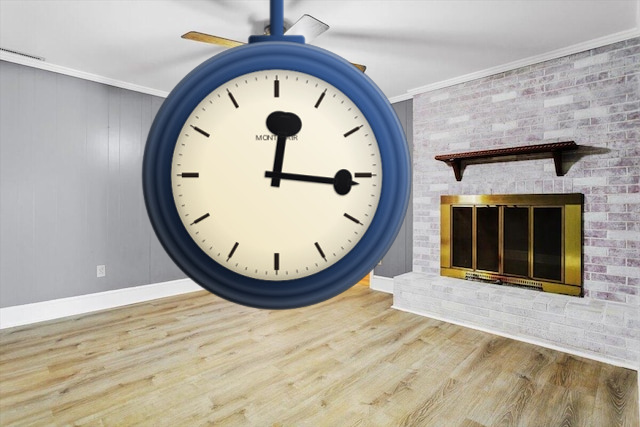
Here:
h=12 m=16
